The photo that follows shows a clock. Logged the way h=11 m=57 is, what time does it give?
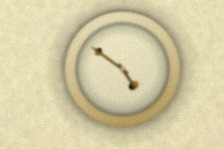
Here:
h=4 m=51
